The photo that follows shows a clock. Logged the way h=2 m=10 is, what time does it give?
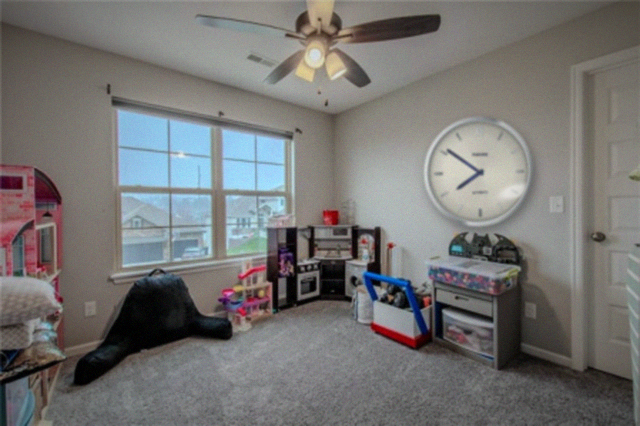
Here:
h=7 m=51
